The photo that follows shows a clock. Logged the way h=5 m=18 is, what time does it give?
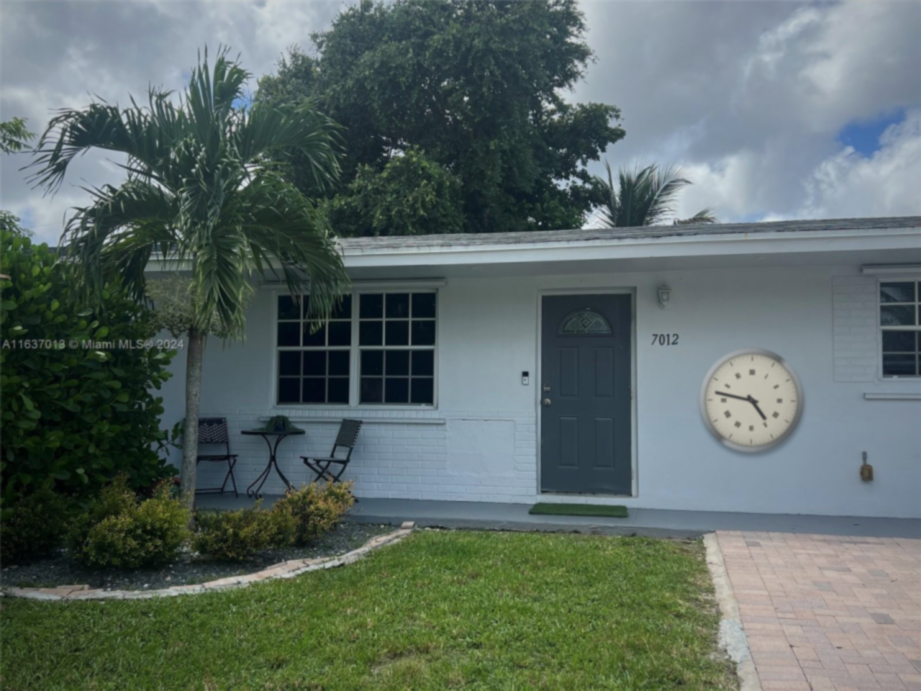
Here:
h=4 m=47
